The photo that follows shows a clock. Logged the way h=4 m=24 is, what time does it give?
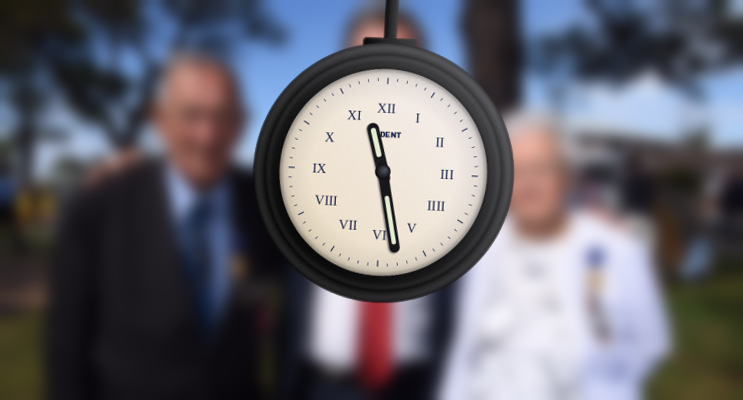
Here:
h=11 m=28
